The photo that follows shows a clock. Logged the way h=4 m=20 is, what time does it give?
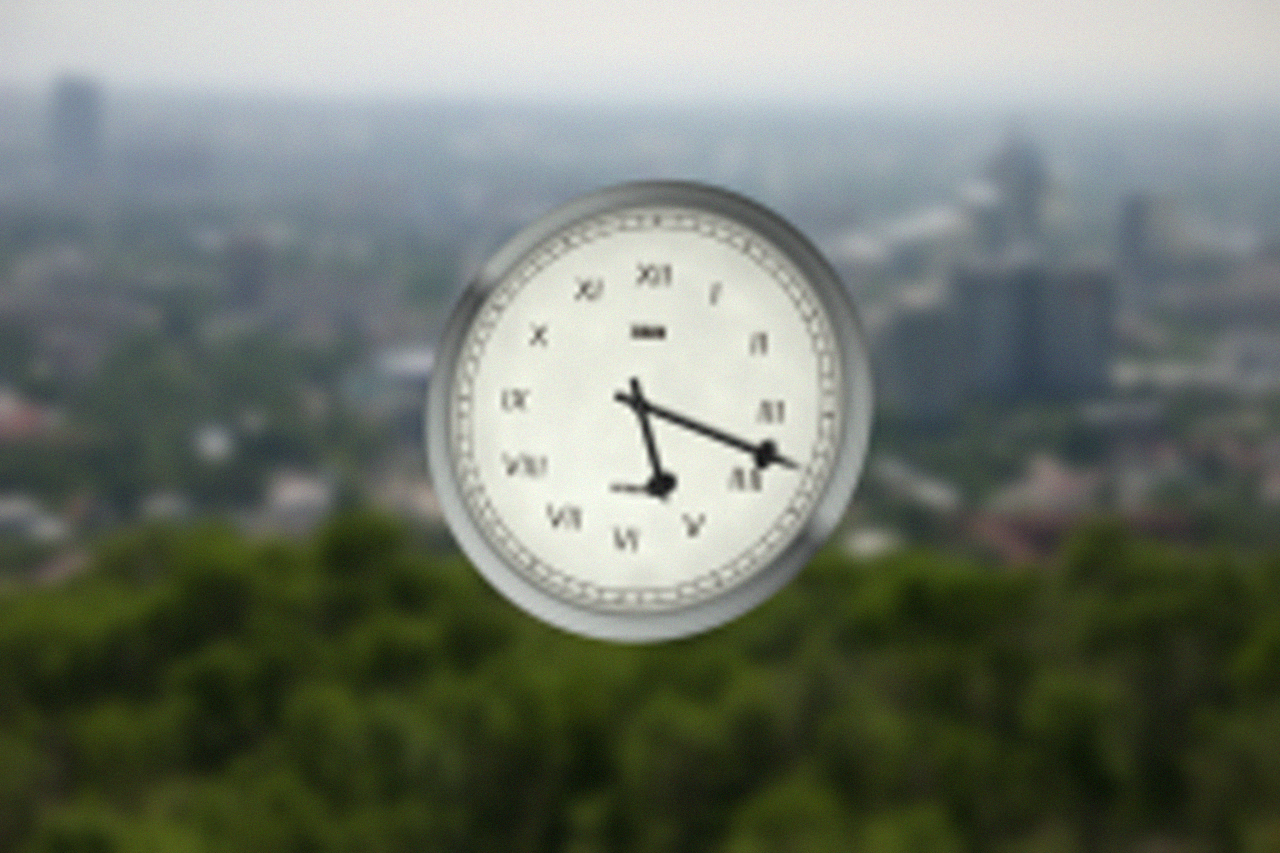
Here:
h=5 m=18
